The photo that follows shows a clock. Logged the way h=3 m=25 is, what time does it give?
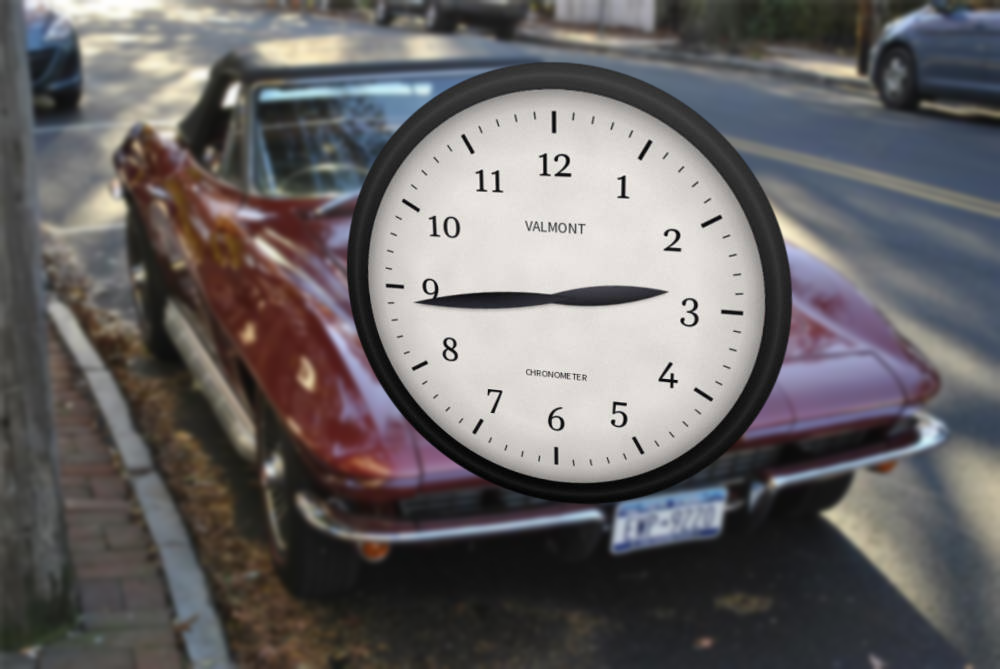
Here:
h=2 m=44
